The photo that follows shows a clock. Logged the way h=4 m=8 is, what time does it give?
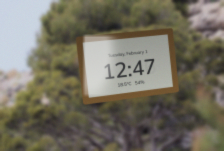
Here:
h=12 m=47
